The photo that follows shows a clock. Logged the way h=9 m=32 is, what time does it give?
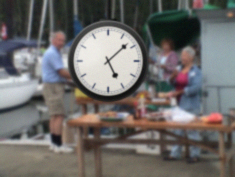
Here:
h=5 m=8
